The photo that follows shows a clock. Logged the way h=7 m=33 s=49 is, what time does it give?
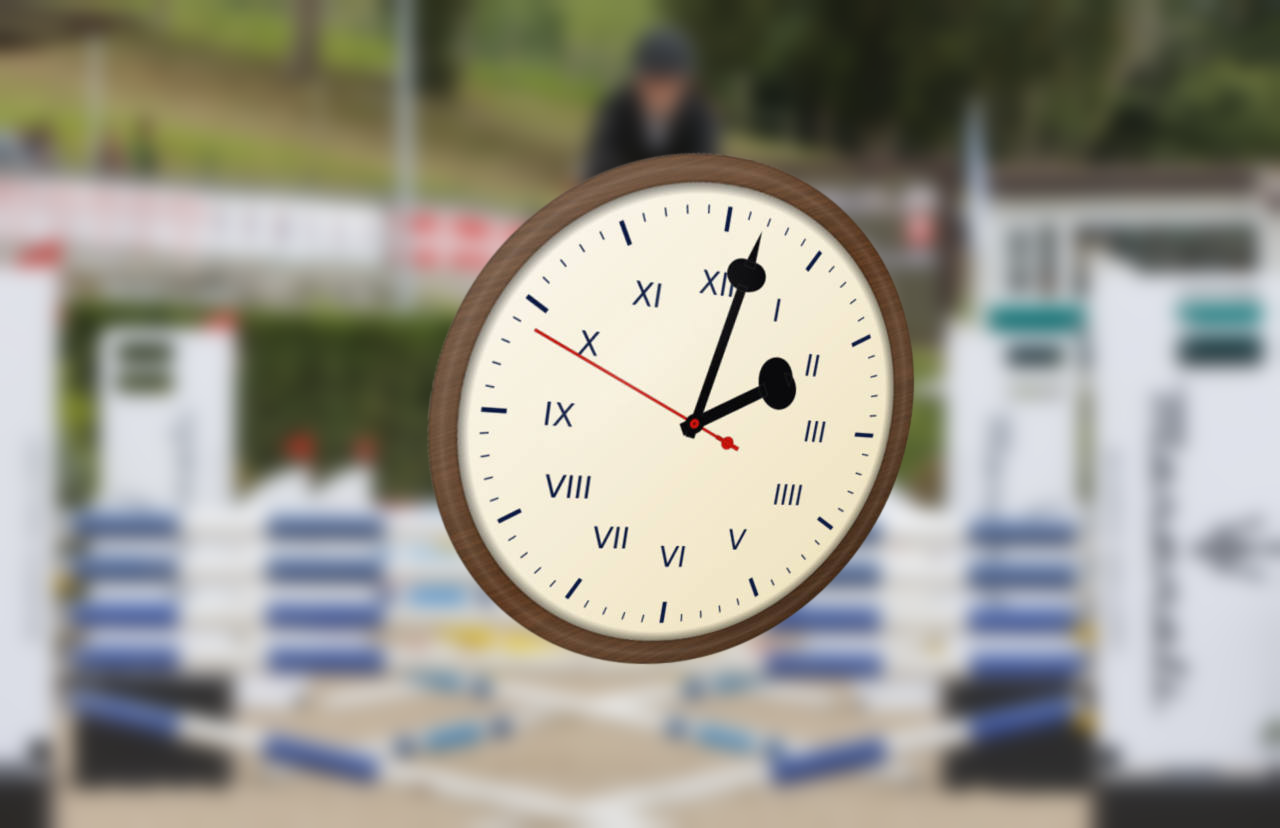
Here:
h=2 m=1 s=49
